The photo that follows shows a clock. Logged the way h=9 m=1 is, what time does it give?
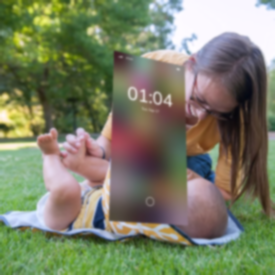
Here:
h=1 m=4
